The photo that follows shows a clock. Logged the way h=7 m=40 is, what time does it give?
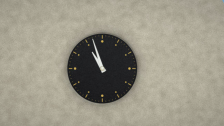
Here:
h=10 m=57
